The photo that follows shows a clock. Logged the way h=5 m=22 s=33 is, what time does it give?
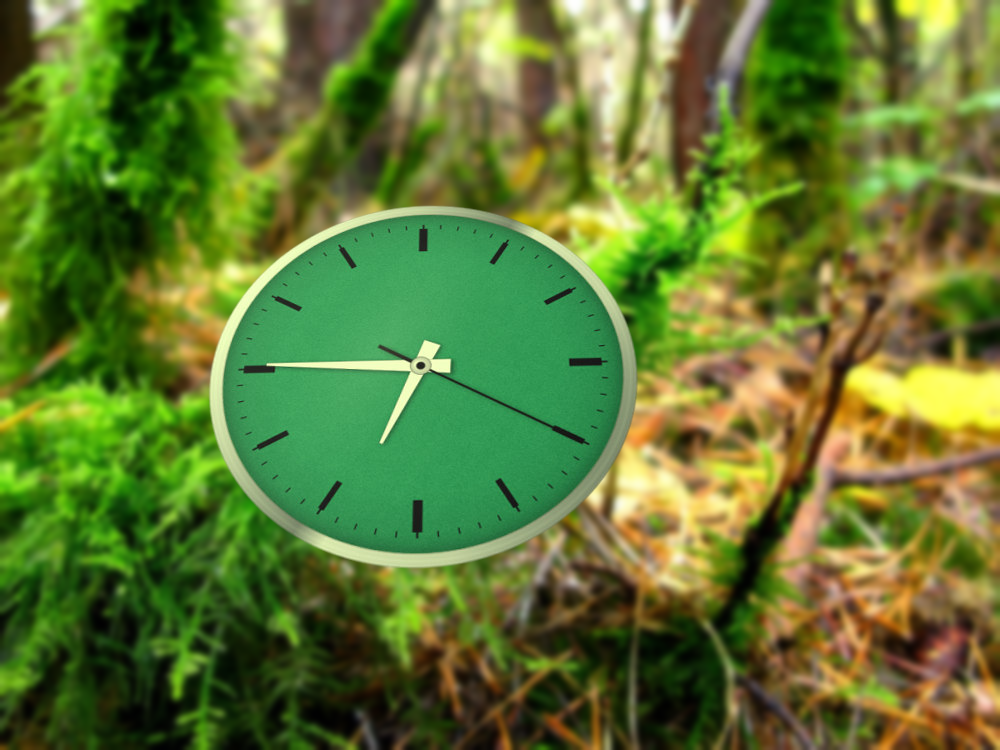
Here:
h=6 m=45 s=20
